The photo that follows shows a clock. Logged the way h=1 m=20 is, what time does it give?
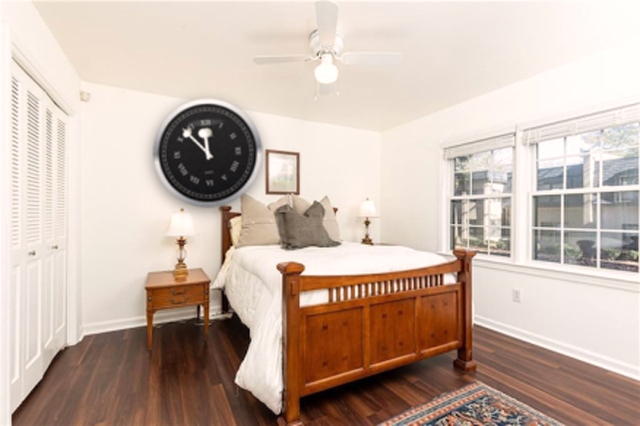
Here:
h=11 m=53
